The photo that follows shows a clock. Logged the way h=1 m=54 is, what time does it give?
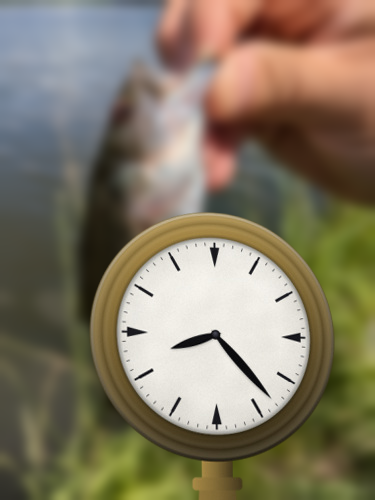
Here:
h=8 m=23
